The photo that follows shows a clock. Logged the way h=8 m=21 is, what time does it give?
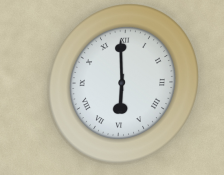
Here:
h=5 m=59
